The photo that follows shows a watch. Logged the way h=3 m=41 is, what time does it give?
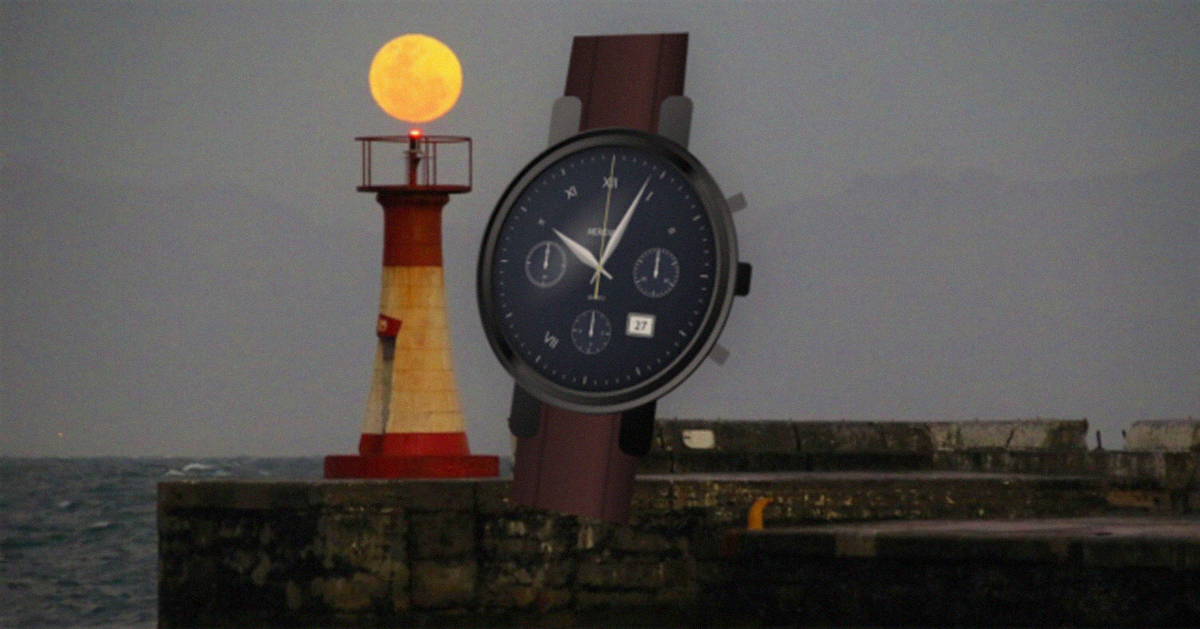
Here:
h=10 m=4
